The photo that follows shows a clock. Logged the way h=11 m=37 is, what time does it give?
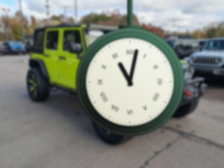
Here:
h=11 m=2
